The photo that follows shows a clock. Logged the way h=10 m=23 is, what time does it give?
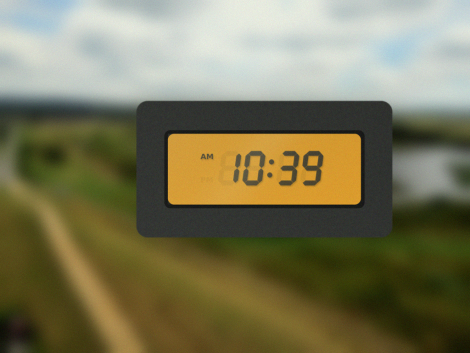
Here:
h=10 m=39
